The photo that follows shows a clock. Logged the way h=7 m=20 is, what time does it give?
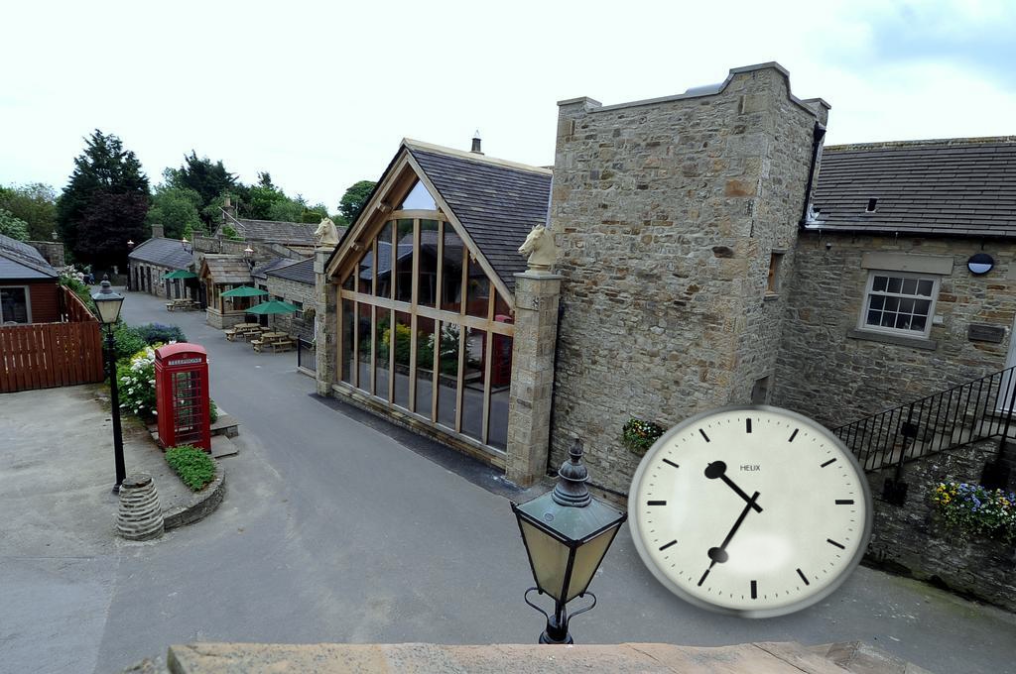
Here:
h=10 m=35
